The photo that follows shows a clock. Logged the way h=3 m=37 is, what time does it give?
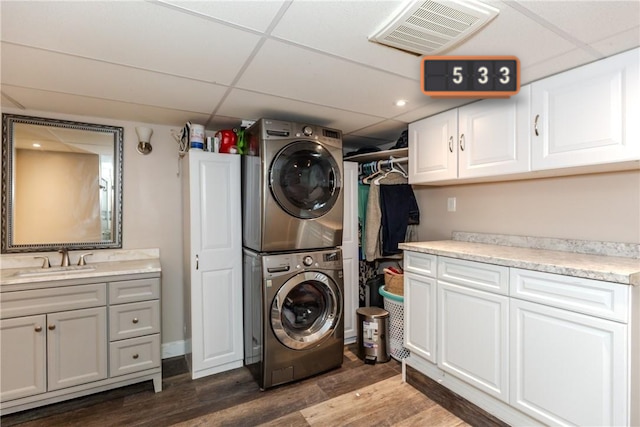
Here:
h=5 m=33
